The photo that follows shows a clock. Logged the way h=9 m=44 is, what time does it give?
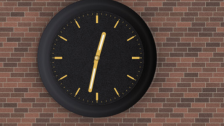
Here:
h=12 m=32
